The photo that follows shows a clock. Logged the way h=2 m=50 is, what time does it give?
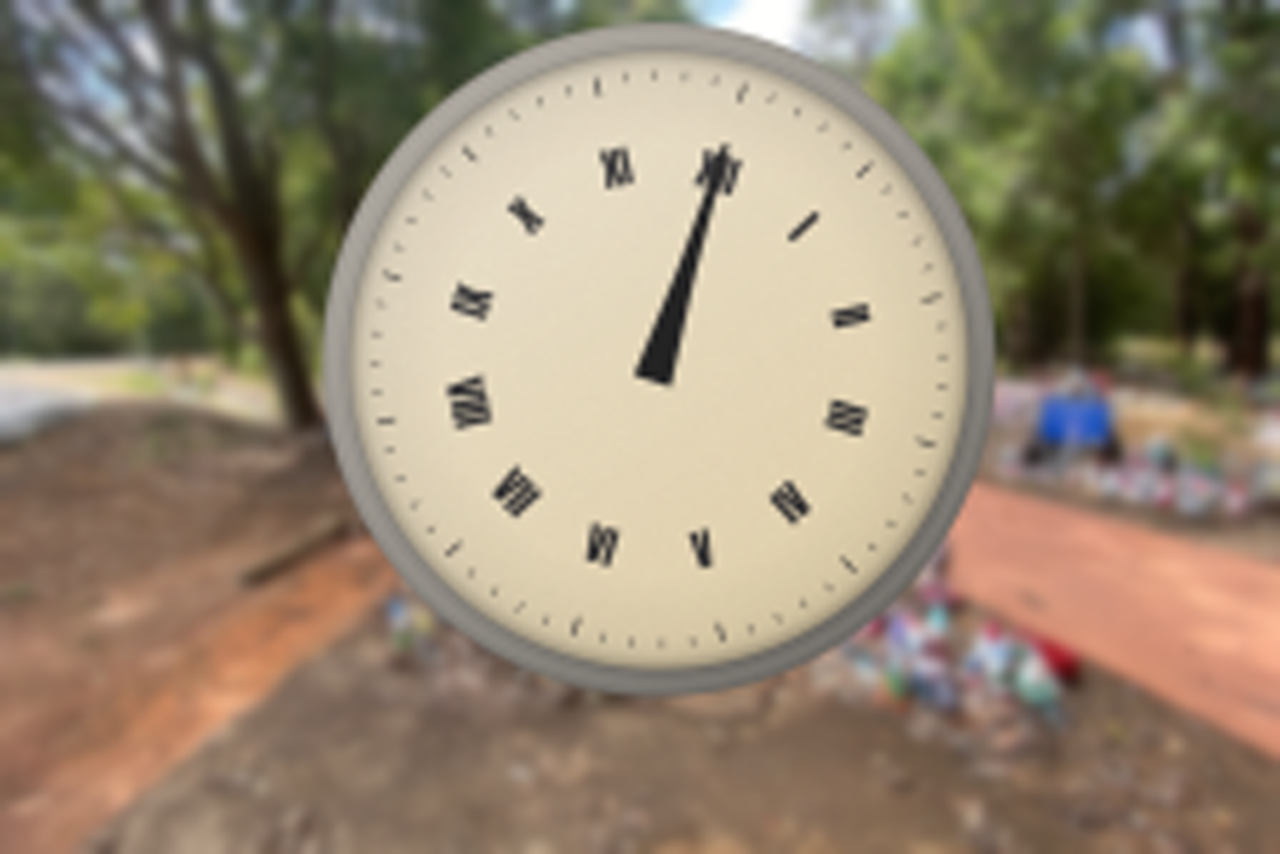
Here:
h=12 m=0
